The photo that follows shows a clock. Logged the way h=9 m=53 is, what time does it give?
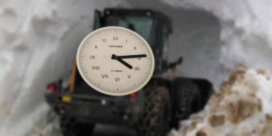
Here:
h=4 m=14
